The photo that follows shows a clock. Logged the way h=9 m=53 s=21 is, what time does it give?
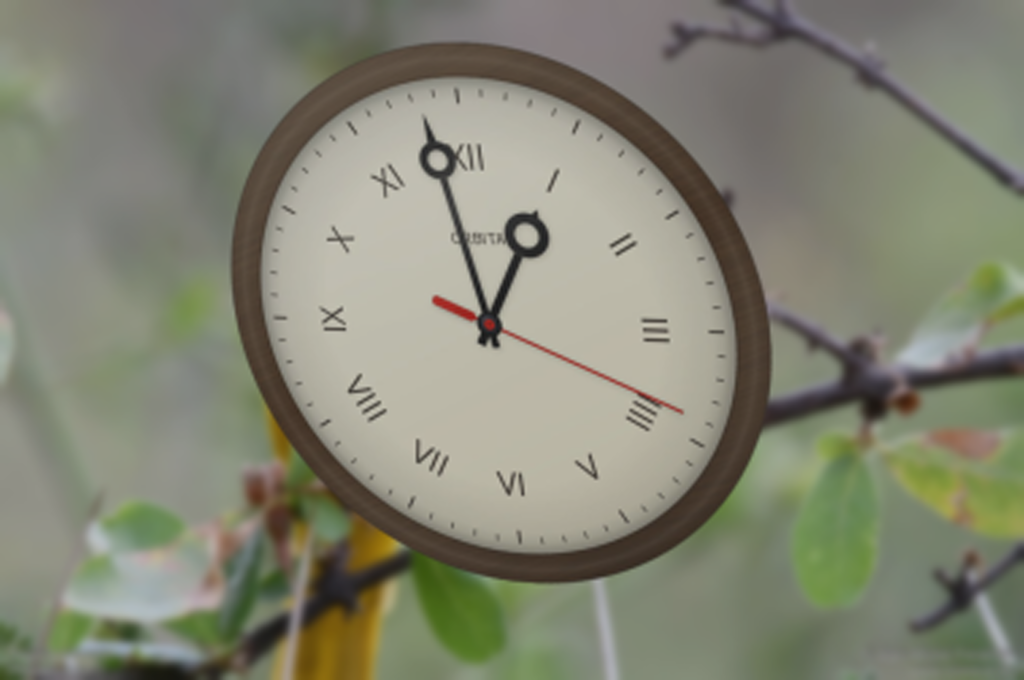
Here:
h=12 m=58 s=19
